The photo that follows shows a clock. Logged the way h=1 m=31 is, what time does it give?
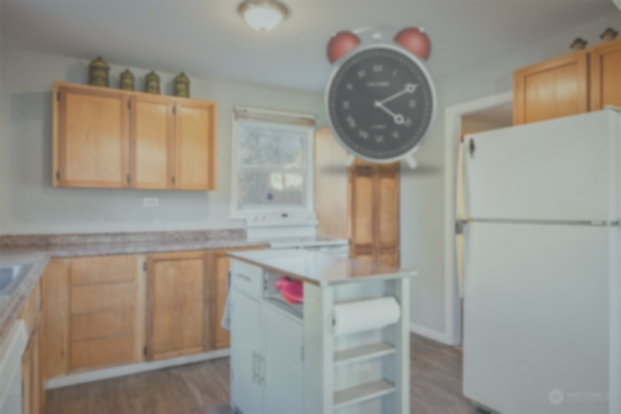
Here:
h=4 m=11
